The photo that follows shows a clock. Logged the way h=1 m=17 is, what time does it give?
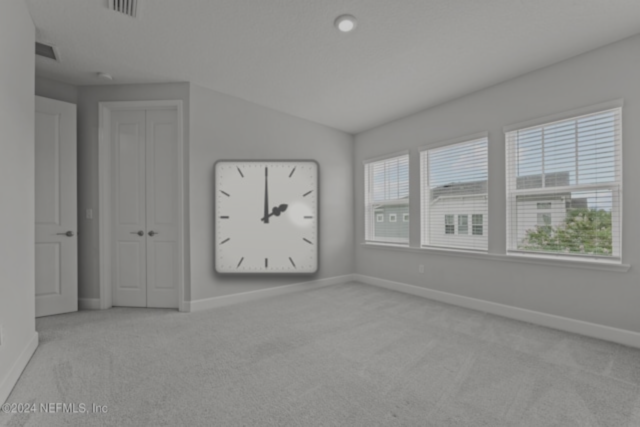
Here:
h=2 m=0
